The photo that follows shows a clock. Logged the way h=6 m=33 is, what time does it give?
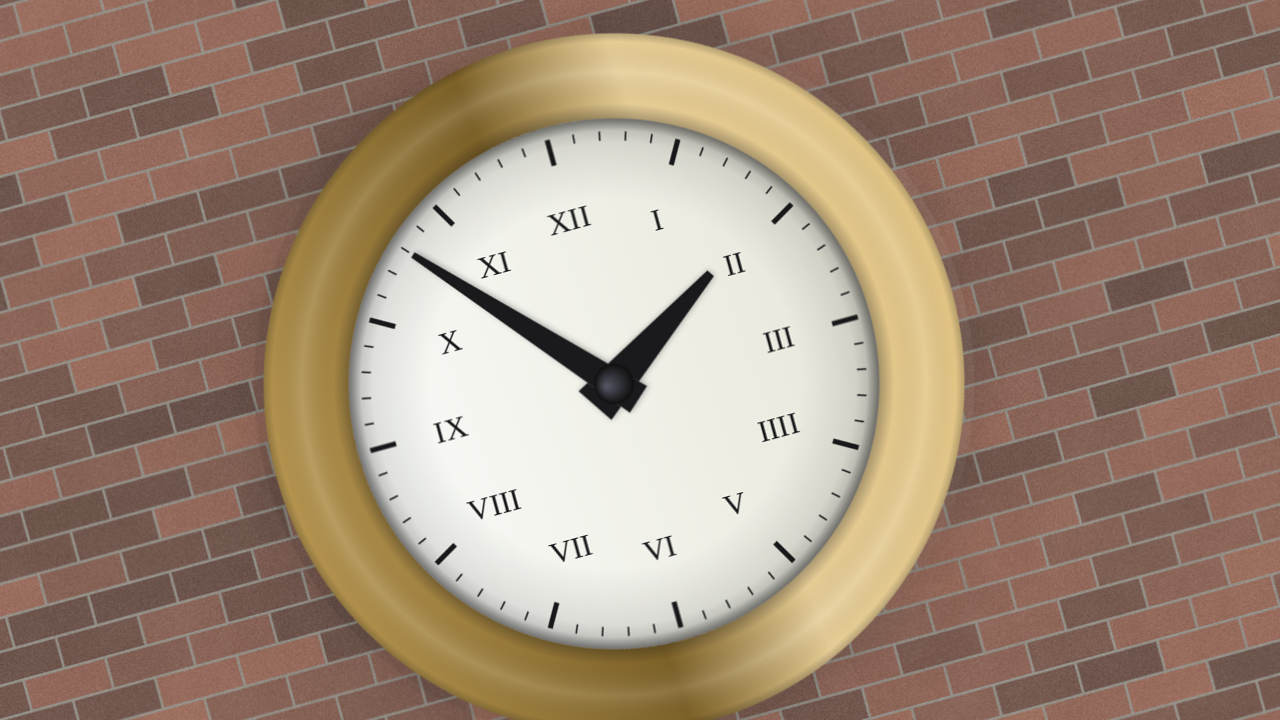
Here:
h=1 m=53
